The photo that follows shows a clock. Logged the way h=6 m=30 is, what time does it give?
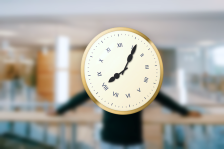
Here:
h=8 m=6
